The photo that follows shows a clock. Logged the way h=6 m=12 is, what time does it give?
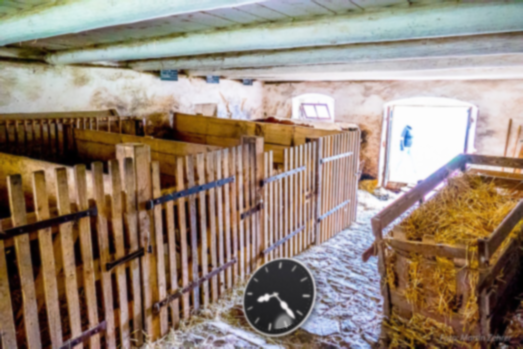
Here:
h=8 m=22
